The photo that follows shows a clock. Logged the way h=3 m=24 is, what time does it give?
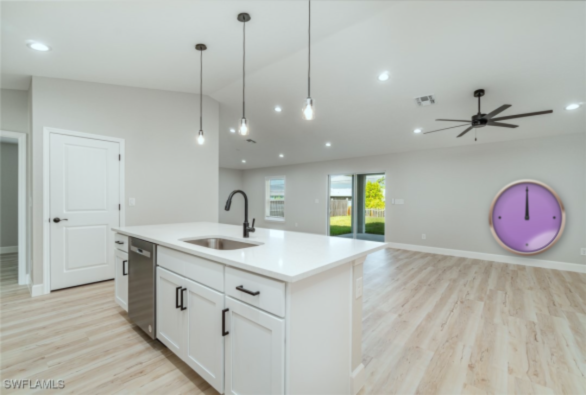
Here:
h=12 m=0
